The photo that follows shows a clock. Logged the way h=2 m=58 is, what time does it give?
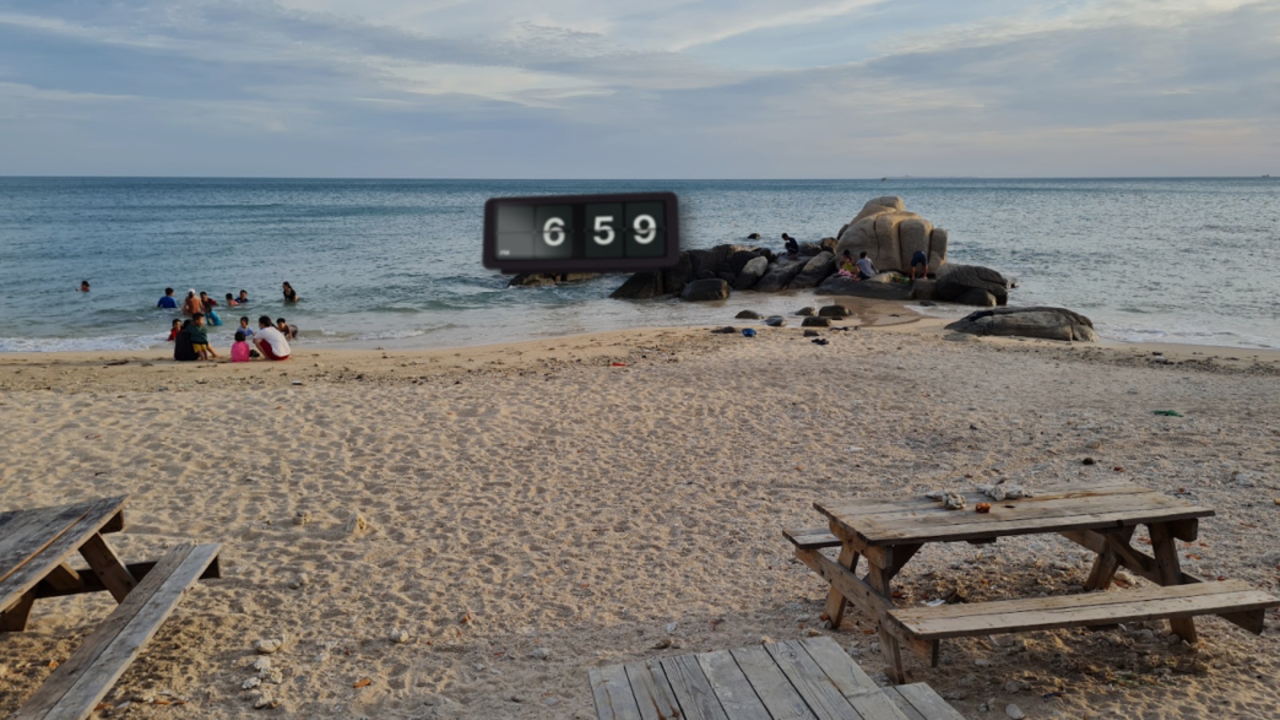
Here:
h=6 m=59
